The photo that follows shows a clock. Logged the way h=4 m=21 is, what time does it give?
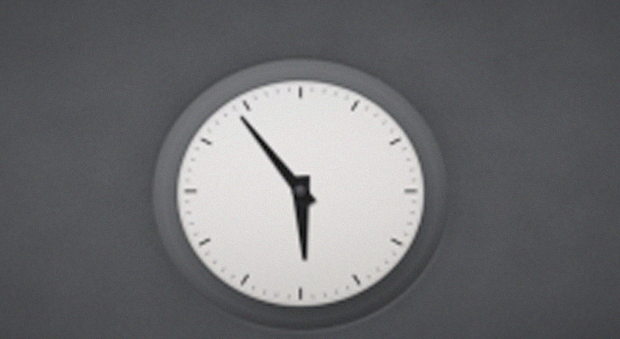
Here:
h=5 m=54
